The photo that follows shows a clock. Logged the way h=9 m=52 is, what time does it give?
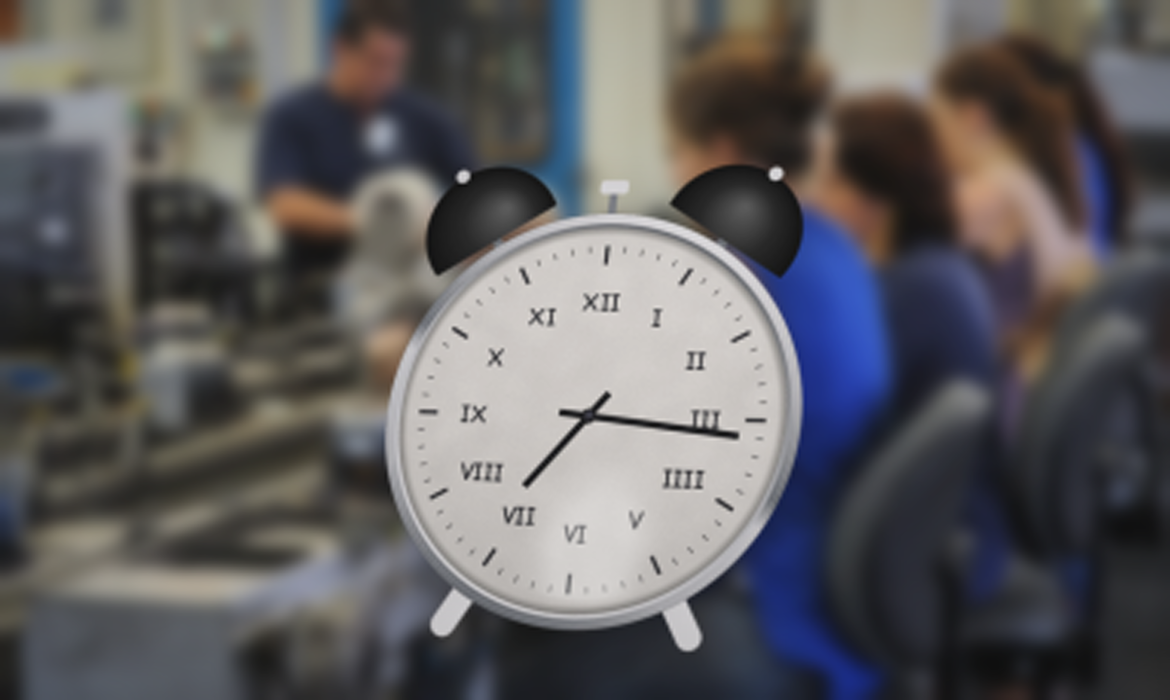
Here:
h=7 m=16
